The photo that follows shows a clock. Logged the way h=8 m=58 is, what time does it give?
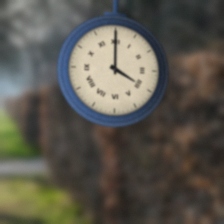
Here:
h=4 m=0
